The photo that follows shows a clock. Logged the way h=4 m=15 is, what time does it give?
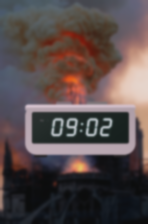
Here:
h=9 m=2
